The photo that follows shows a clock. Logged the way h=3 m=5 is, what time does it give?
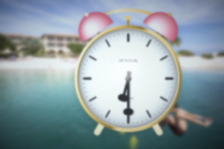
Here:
h=6 m=30
